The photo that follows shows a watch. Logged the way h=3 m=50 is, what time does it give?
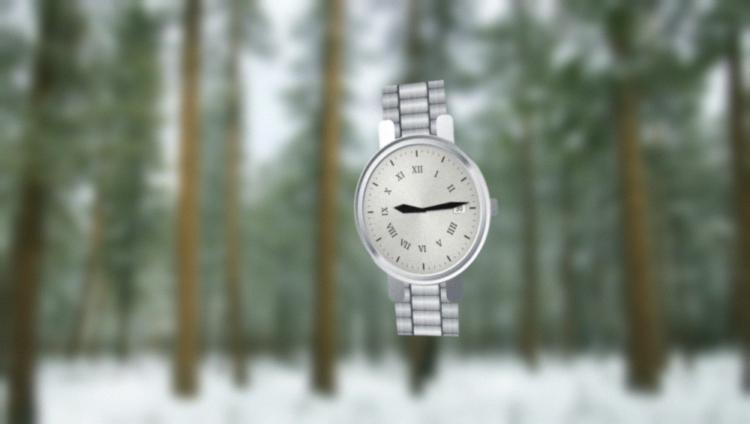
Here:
h=9 m=14
